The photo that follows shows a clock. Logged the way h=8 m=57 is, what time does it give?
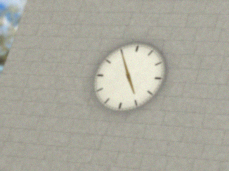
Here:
h=4 m=55
